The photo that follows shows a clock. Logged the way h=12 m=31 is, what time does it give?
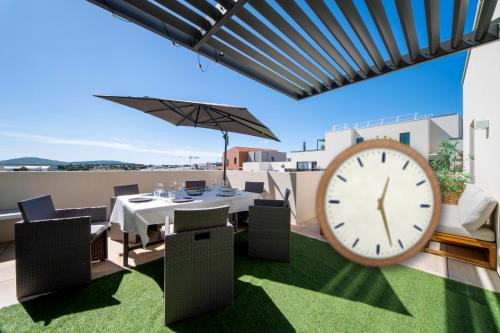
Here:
h=12 m=27
